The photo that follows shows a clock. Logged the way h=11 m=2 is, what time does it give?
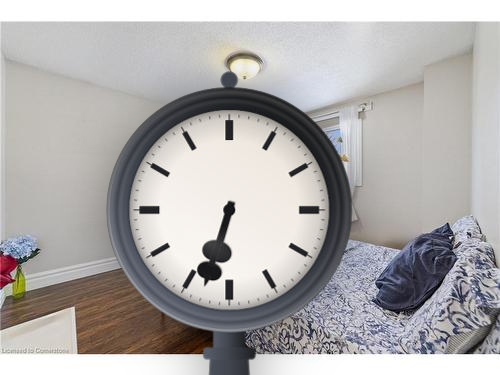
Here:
h=6 m=33
